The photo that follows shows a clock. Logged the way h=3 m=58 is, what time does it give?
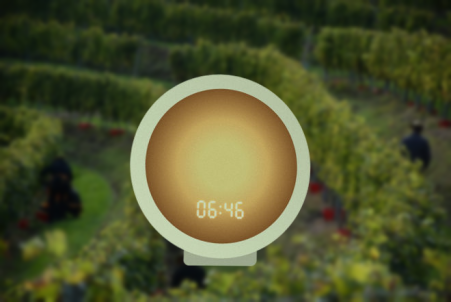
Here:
h=6 m=46
